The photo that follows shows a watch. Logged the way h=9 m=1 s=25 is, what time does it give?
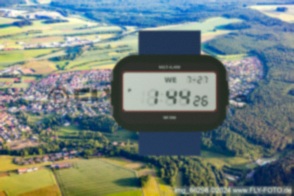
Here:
h=1 m=44 s=26
